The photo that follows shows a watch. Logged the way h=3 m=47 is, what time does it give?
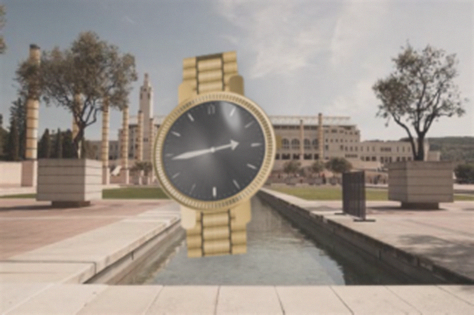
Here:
h=2 m=44
